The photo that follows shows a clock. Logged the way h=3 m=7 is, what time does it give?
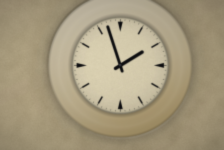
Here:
h=1 m=57
